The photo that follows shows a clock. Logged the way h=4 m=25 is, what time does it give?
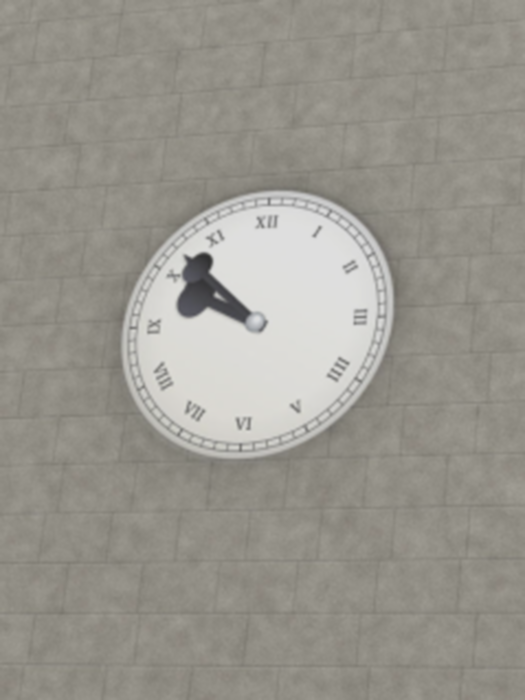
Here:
h=9 m=52
